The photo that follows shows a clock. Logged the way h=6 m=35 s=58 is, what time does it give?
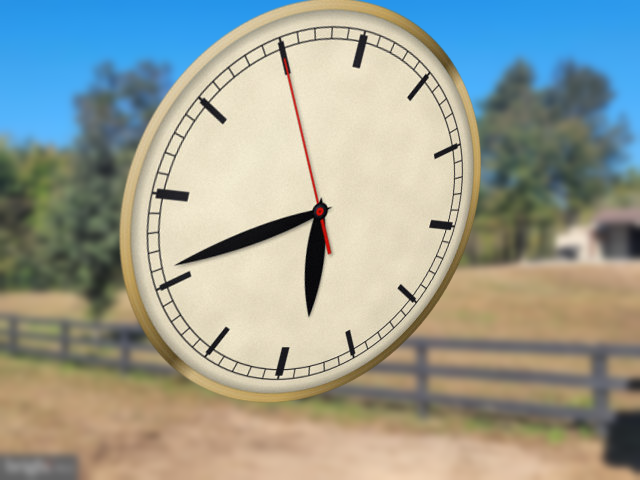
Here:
h=5 m=40 s=55
